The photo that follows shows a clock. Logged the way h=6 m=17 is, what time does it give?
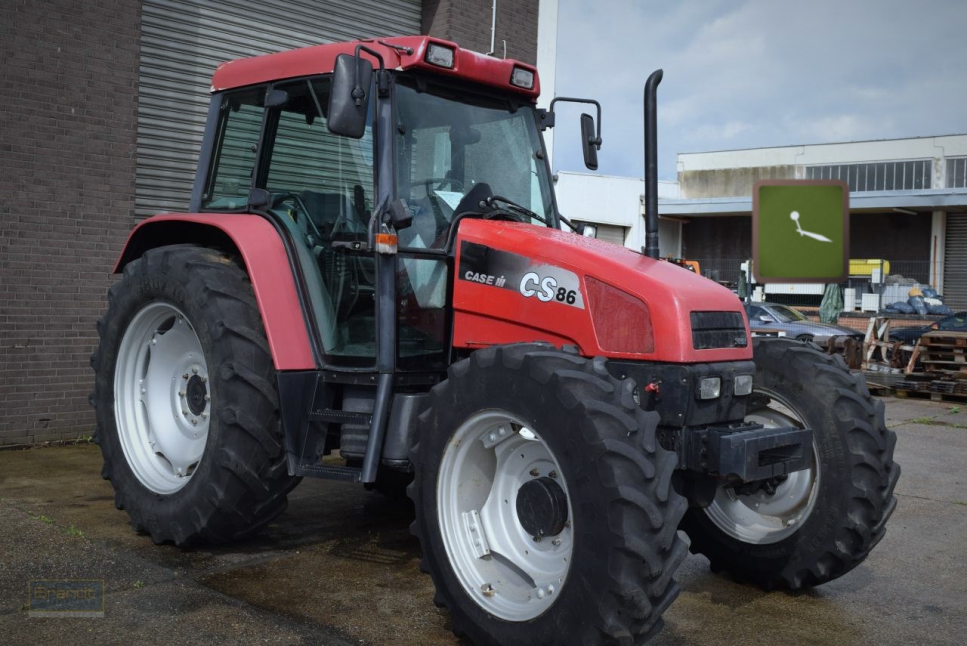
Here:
h=11 m=18
